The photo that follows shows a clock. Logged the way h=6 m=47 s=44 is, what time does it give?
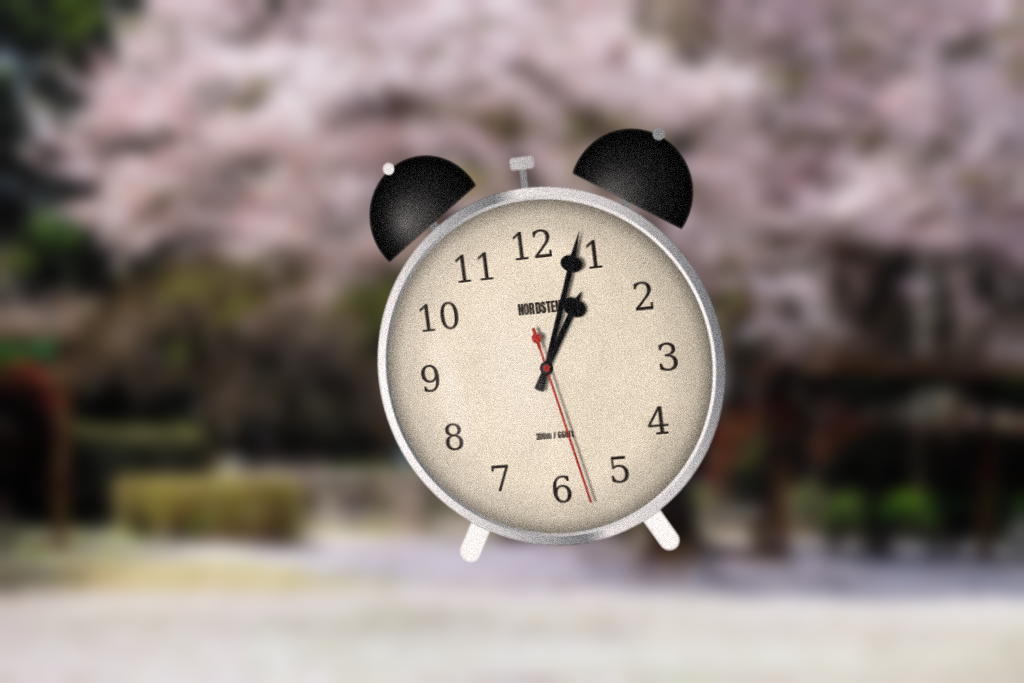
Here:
h=1 m=3 s=28
